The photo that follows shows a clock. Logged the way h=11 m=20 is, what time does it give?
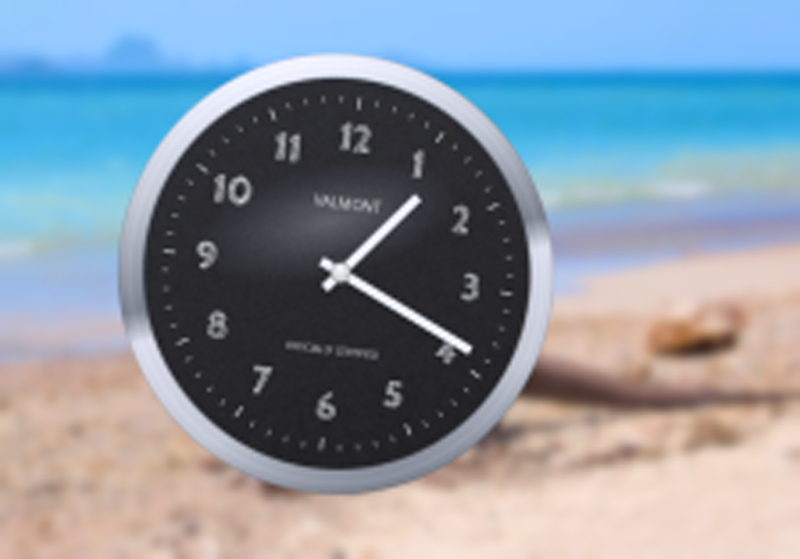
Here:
h=1 m=19
